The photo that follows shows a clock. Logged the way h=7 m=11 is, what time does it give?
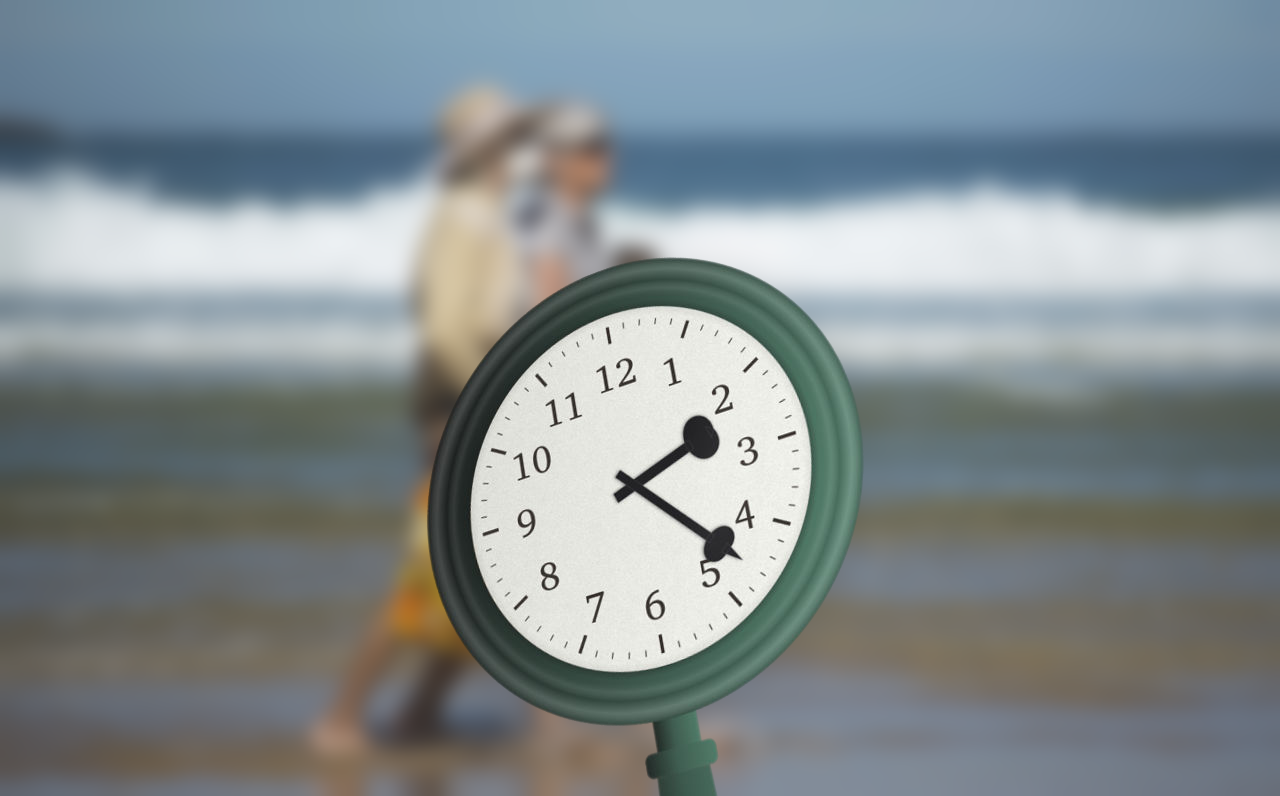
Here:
h=2 m=23
